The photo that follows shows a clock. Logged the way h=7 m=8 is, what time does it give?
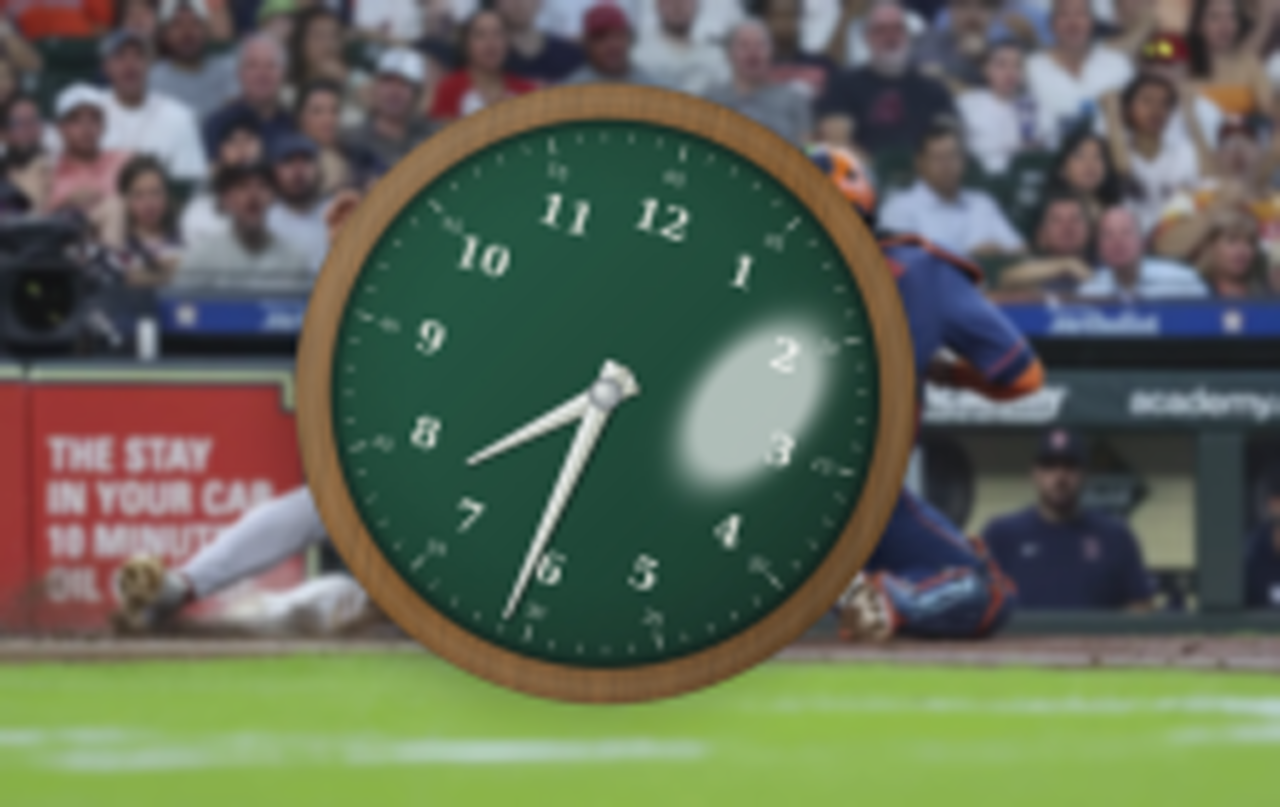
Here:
h=7 m=31
